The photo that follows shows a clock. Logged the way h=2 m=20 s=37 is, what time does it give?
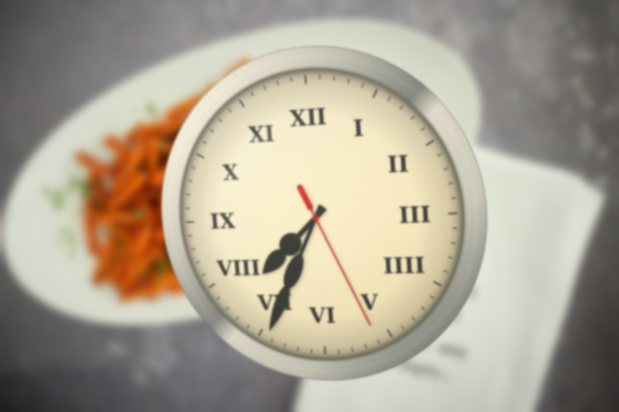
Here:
h=7 m=34 s=26
